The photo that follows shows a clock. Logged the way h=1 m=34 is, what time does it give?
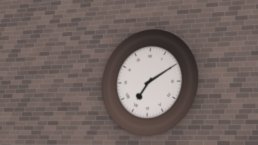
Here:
h=7 m=10
